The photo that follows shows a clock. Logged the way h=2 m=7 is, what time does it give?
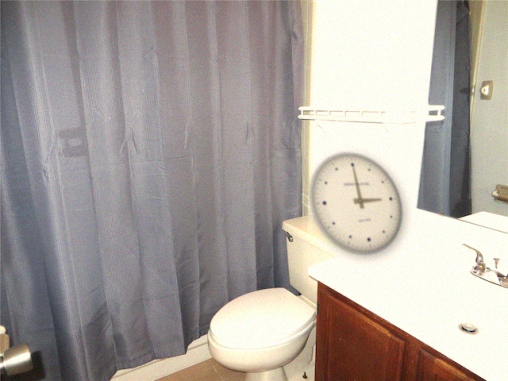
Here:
h=3 m=0
